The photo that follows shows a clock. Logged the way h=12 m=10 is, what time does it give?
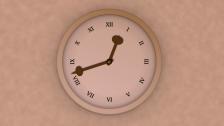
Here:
h=12 m=42
